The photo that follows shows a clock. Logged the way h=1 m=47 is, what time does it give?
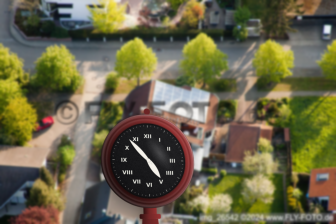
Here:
h=4 m=53
